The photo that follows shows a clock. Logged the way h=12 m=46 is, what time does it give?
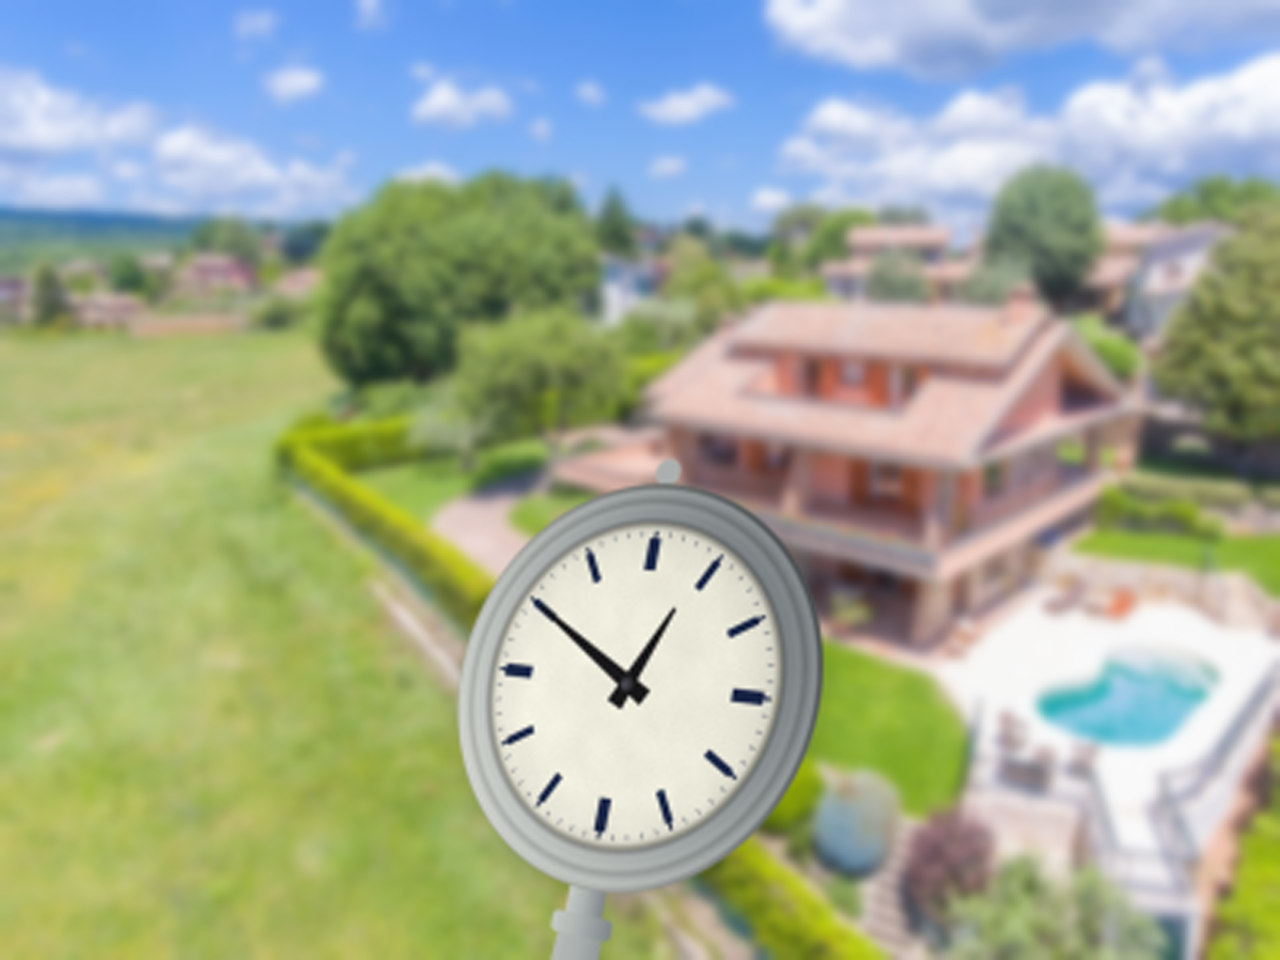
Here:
h=12 m=50
